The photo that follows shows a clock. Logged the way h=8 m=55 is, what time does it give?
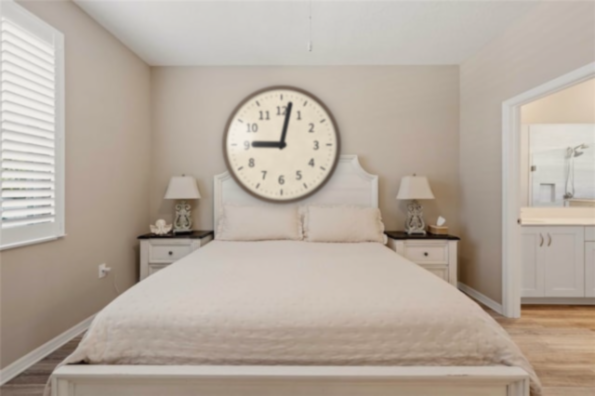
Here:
h=9 m=2
